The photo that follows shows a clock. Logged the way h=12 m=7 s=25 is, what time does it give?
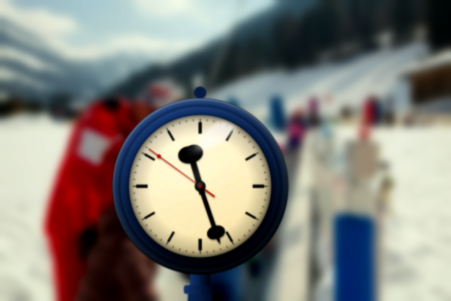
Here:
h=11 m=26 s=51
